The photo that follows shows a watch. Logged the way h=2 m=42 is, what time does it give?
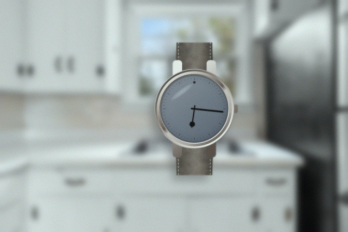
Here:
h=6 m=16
